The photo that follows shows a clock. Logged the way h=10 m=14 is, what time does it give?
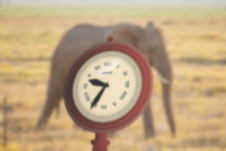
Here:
h=9 m=35
